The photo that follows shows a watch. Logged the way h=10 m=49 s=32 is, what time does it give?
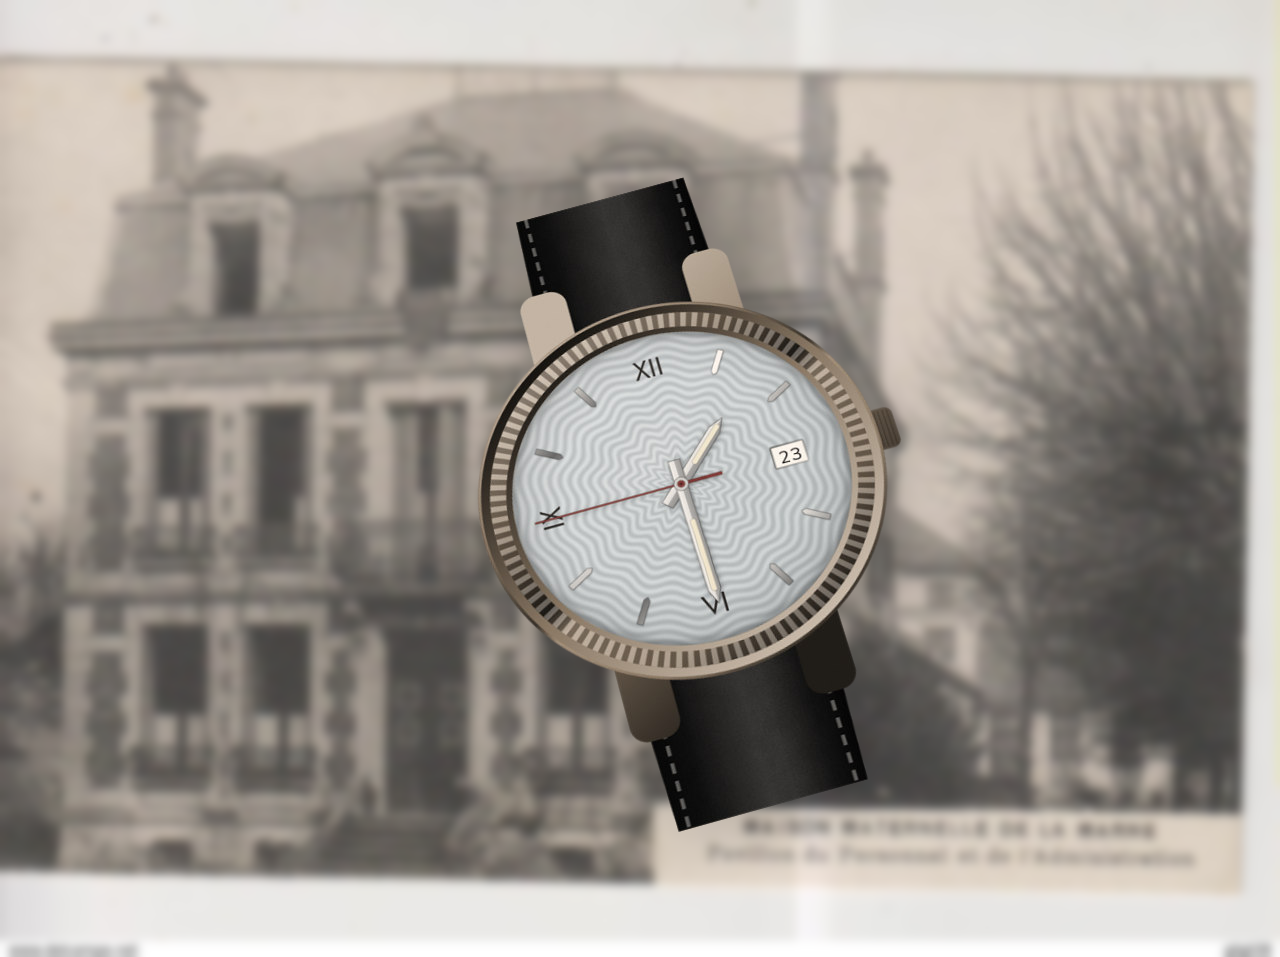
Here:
h=1 m=29 s=45
